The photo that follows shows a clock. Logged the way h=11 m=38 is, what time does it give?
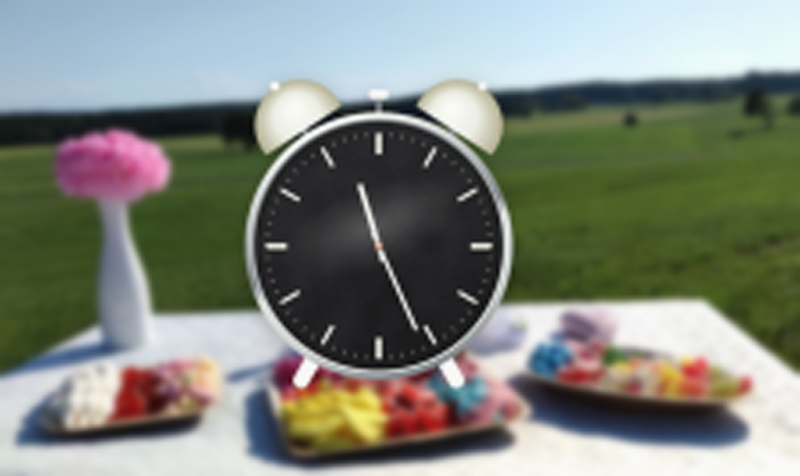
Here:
h=11 m=26
